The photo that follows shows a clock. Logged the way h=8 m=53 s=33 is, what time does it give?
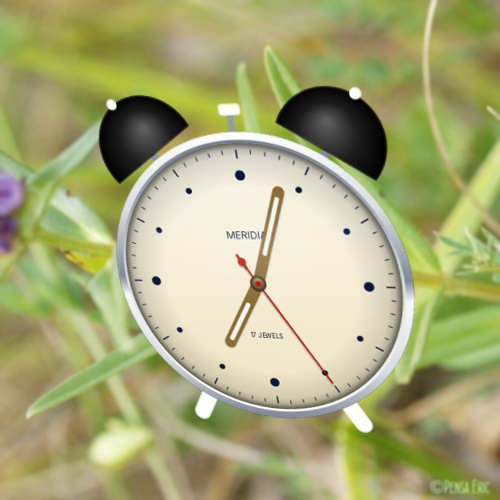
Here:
h=7 m=3 s=25
